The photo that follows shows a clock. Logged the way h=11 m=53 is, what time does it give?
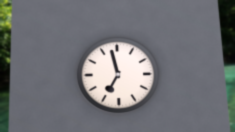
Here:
h=6 m=58
